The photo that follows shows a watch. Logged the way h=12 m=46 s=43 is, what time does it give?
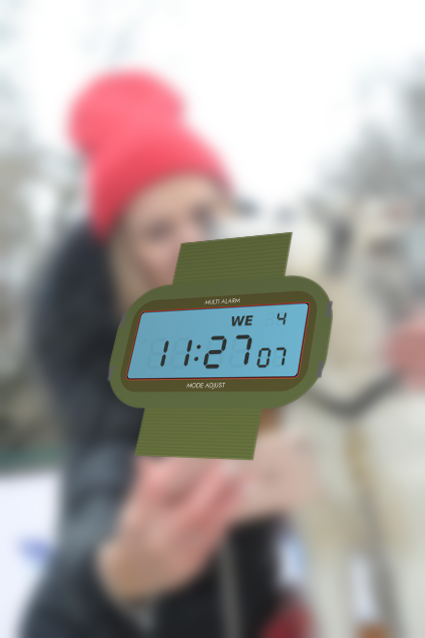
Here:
h=11 m=27 s=7
